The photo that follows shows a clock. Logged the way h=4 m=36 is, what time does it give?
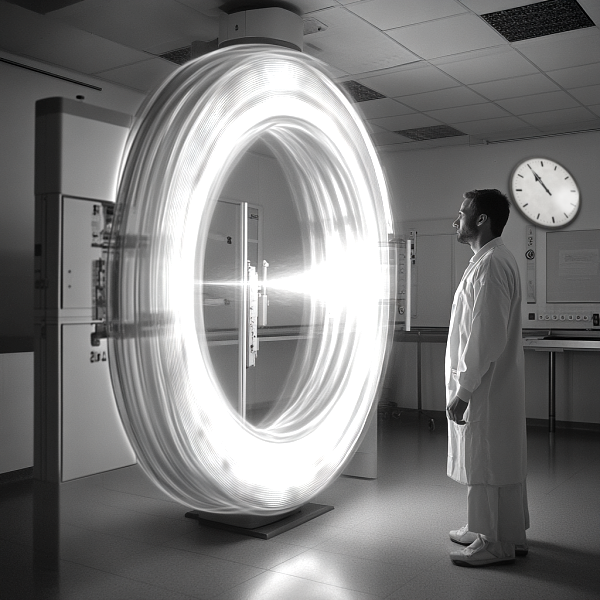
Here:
h=10 m=55
